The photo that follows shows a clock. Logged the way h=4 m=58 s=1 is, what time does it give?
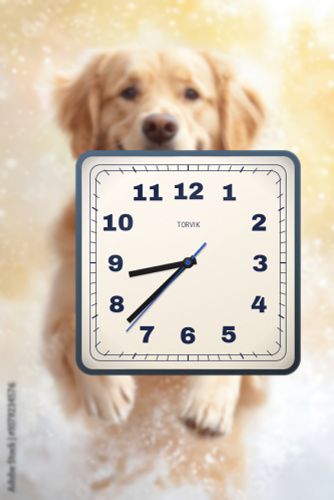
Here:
h=8 m=37 s=37
